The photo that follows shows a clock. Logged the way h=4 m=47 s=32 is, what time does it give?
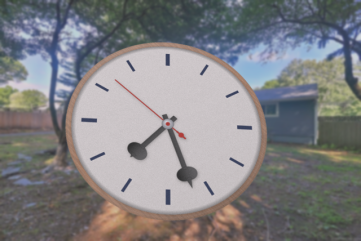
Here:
h=7 m=26 s=52
